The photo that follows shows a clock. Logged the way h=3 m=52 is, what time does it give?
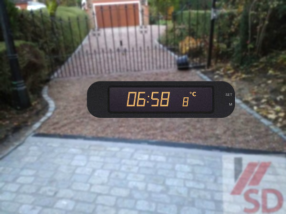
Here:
h=6 m=58
